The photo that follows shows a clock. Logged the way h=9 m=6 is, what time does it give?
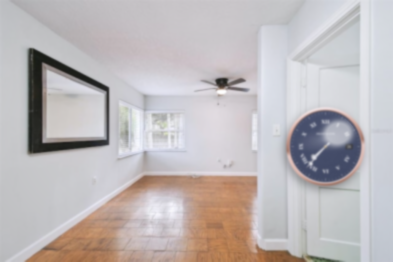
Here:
h=7 m=37
